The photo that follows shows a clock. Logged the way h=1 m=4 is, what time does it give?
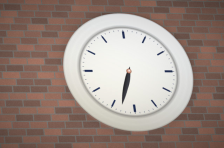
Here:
h=6 m=33
